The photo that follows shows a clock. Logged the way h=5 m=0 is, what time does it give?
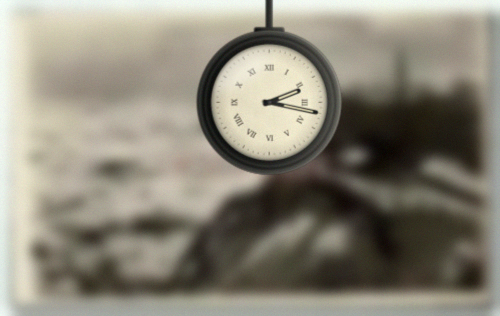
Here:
h=2 m=17
